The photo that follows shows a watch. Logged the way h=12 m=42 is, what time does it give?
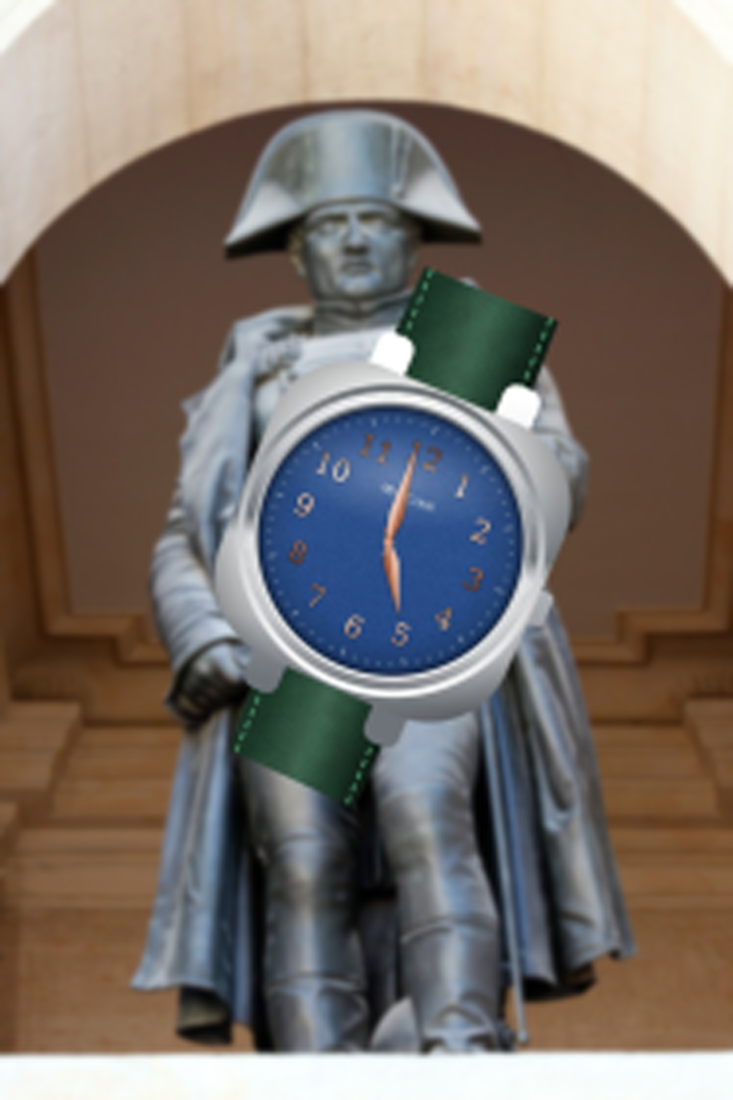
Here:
h=4 m=59
